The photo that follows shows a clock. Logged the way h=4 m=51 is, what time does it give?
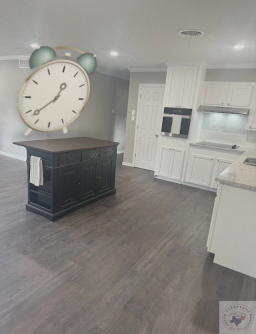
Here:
h=12 m=38
